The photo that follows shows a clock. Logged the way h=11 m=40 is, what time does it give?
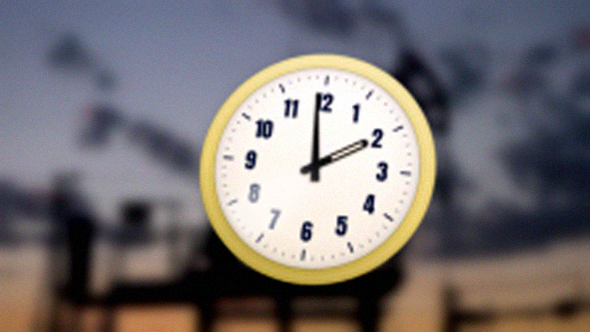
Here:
h=1 m=59
